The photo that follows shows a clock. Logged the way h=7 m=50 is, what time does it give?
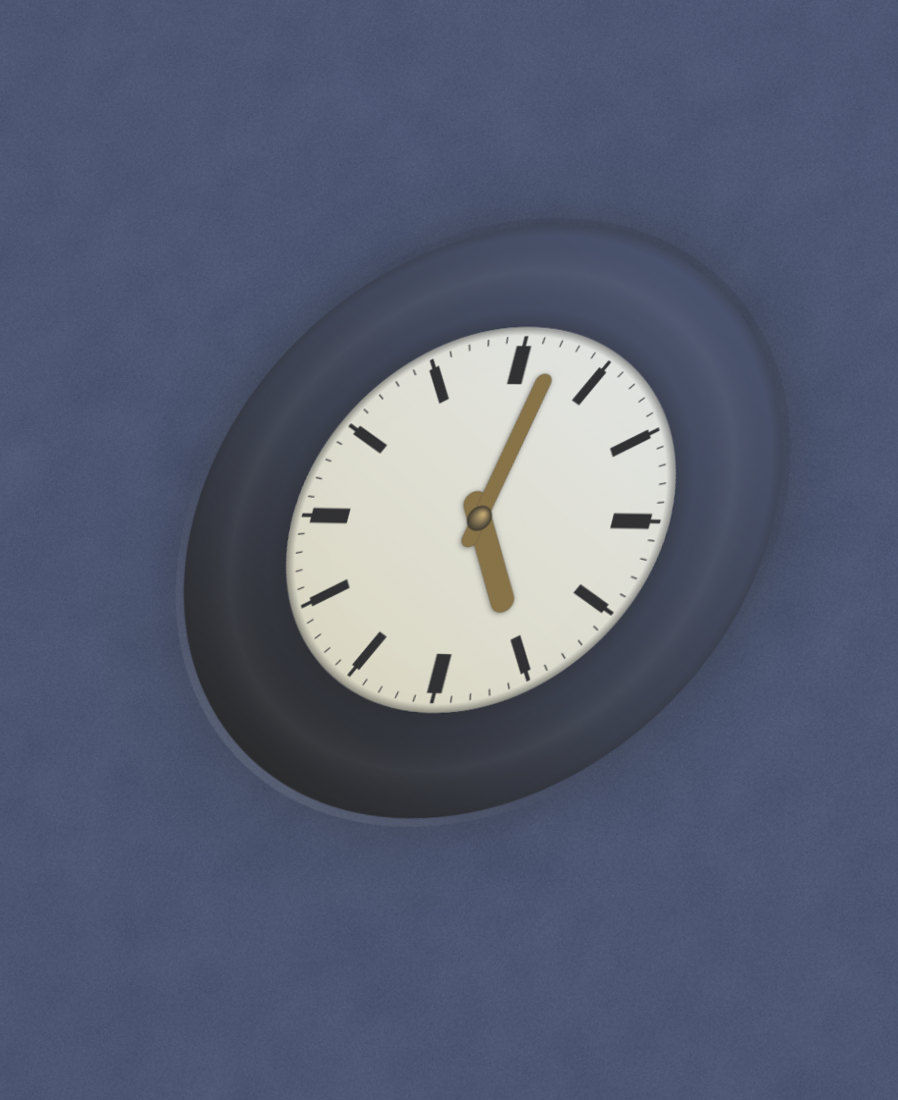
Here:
h=5 m=2
